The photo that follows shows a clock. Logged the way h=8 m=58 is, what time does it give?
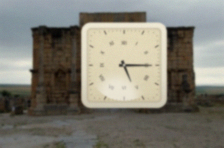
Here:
h=5 m=15
